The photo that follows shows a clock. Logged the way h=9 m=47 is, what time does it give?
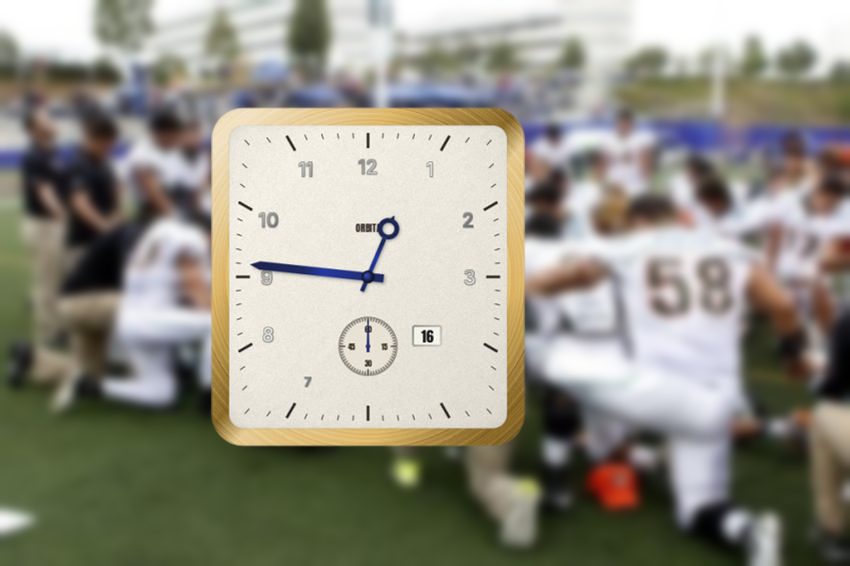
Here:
h=12 m=46
